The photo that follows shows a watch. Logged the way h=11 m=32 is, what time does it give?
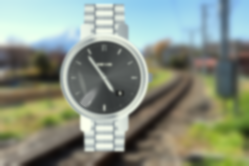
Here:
h=4 m=54
